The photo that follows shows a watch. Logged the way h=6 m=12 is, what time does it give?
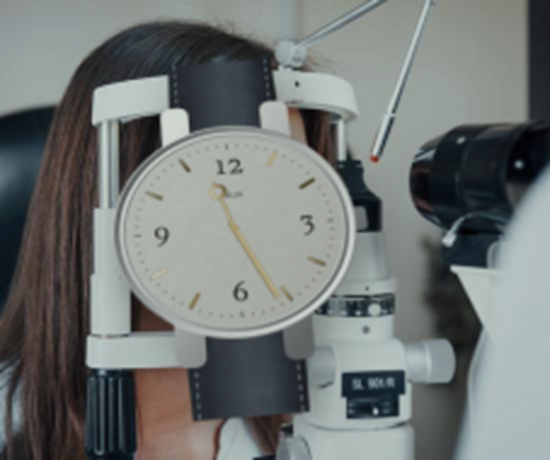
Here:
h=11 m=26
